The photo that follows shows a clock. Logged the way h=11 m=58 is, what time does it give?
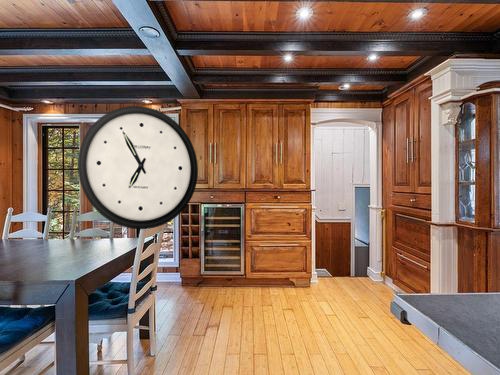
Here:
h=6 m=55
